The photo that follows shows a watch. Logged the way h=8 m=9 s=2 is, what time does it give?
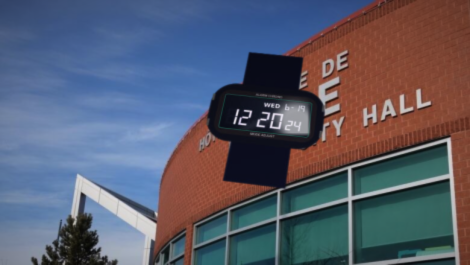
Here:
h=12 m=20 s=24
